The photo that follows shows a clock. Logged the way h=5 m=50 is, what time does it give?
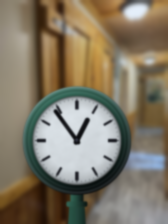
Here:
h=12 m=54
